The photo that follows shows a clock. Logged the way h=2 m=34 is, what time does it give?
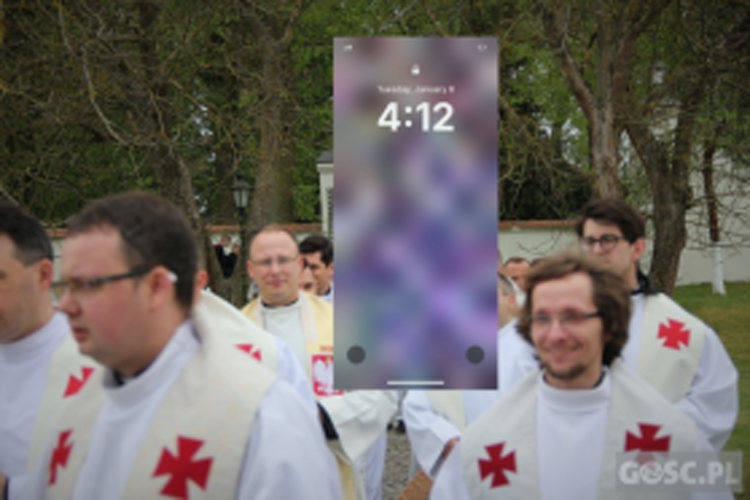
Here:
h=4 m=12
